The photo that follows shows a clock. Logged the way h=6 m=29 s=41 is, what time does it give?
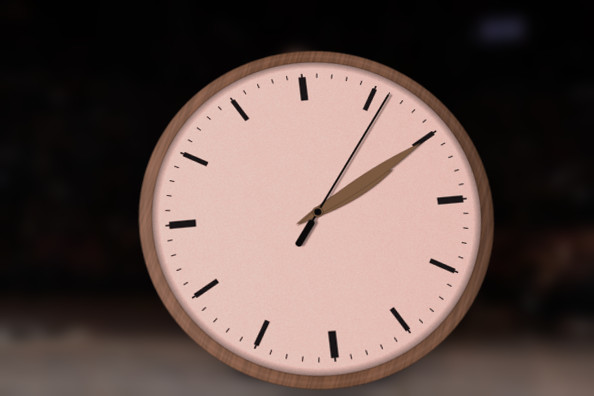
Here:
h=2 m=10 s=6
